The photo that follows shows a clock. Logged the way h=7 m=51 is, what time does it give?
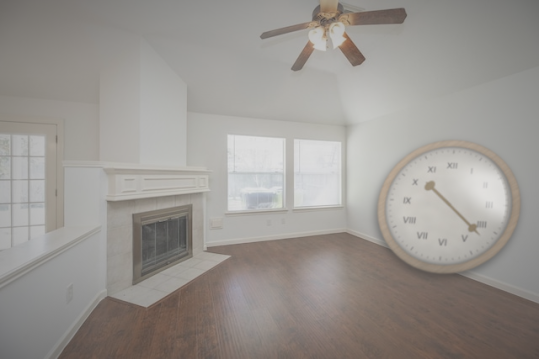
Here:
h=10 m=22
